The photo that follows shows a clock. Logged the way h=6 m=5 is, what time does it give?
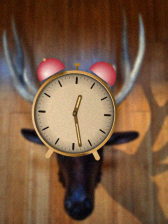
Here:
h=12 m=28
